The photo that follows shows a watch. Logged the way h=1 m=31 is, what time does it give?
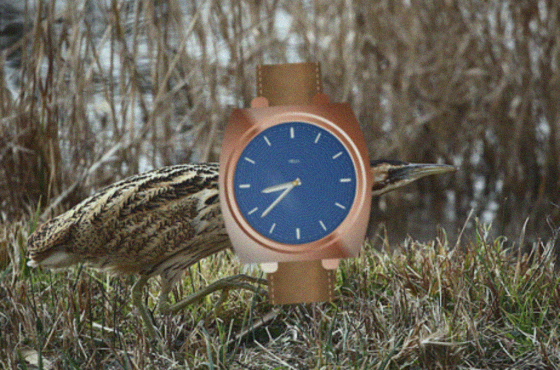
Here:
h=8 m=38
